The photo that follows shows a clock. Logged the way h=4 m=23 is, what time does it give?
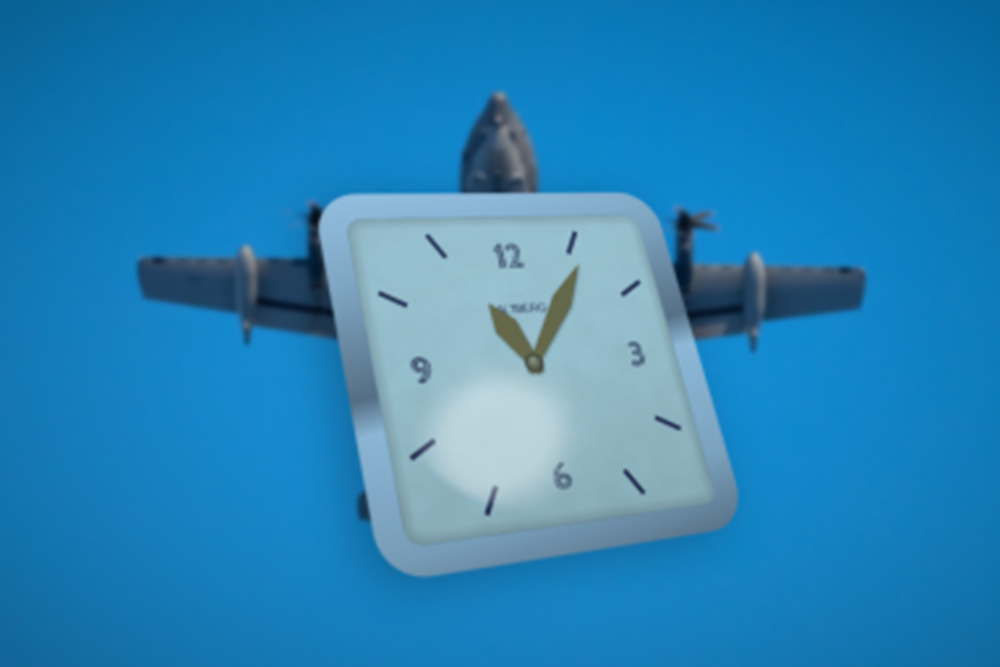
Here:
h=11 m=6
